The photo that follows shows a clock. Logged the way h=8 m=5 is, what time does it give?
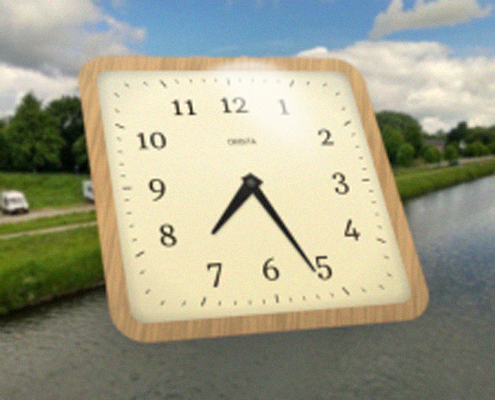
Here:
h=7 m=26
